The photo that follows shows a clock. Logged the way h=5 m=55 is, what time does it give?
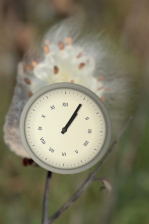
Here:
h=1 m=5
